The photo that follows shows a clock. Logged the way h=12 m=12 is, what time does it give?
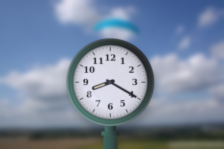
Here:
h=8 m=20
